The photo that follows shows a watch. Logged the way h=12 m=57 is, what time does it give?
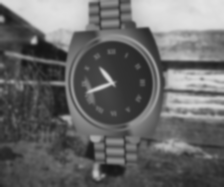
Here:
h=10 m=42
